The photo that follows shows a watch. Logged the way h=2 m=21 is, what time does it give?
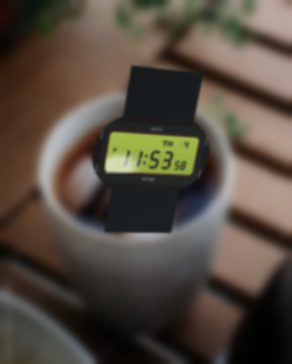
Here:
h=11 m=53
